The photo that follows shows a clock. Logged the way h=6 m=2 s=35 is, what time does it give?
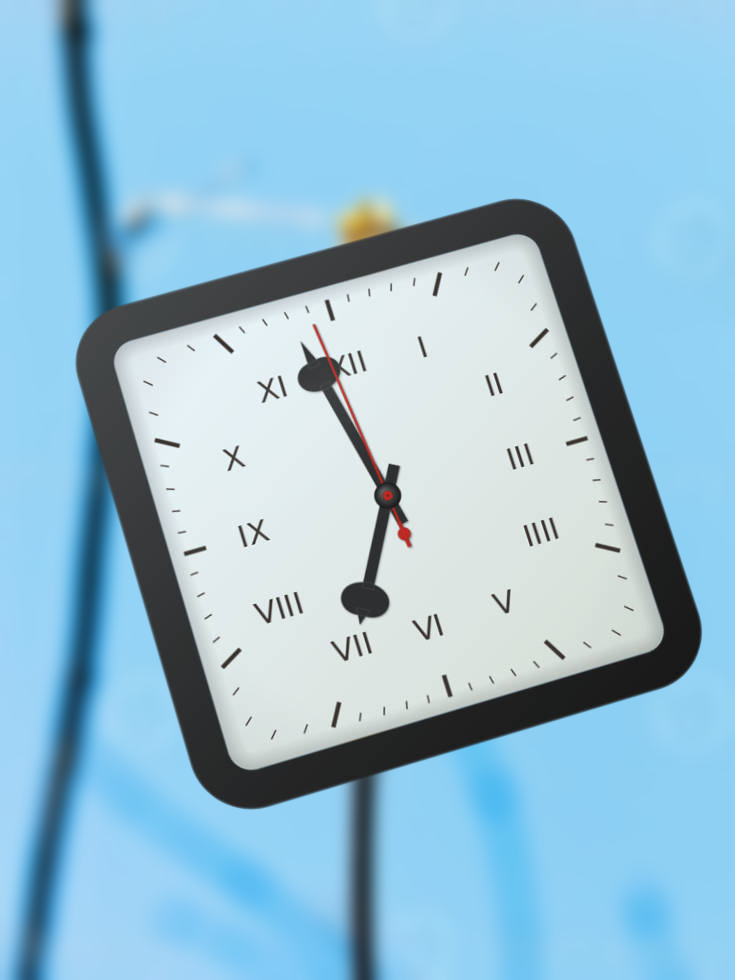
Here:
h=6 m=57 s=59
